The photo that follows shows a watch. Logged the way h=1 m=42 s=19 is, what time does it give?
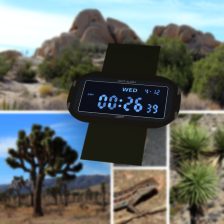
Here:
h=0 m=26 s=39
